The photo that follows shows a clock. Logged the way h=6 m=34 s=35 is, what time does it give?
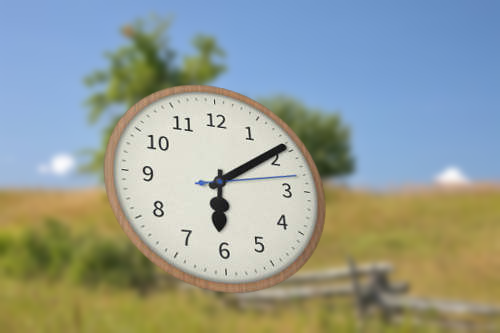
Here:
h=6 m=9 s=13
